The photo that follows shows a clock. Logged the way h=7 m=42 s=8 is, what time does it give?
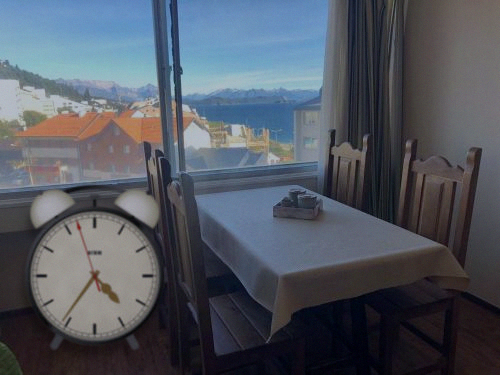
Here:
h=4 m=35 s=57
